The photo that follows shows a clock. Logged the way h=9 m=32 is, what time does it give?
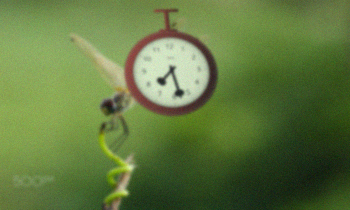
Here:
h=7 m=28
